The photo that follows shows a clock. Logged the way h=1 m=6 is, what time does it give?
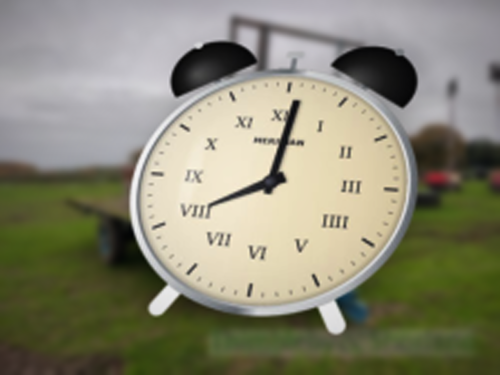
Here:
h=8 m=1
